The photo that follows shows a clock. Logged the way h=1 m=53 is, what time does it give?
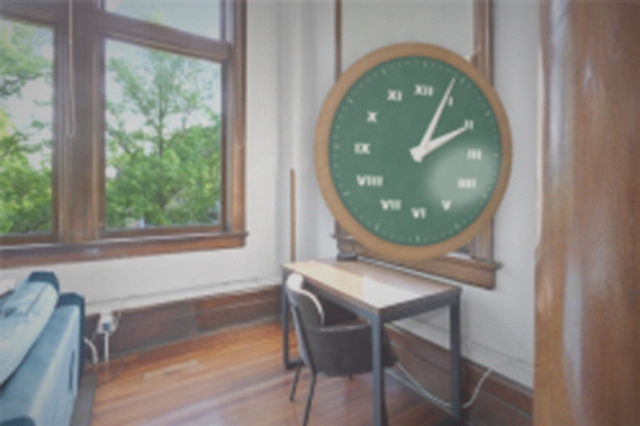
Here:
h=2 m=4
